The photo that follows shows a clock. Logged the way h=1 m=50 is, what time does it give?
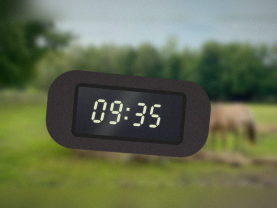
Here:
h=9 m=35
